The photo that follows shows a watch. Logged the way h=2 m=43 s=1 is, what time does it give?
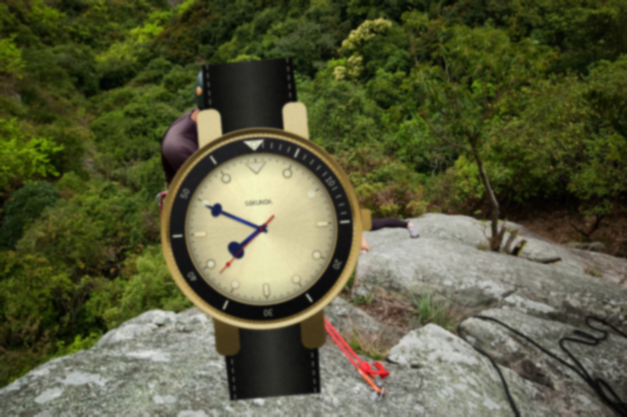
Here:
h=7 m=49 s=38
